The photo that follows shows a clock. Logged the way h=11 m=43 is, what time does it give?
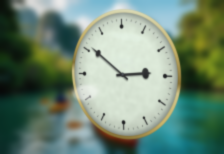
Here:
h=2 m=51
